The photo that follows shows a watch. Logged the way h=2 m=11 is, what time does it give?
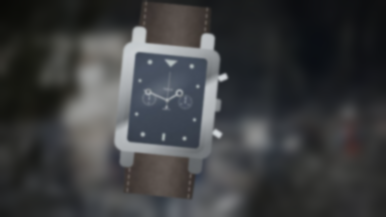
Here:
h=1 m=48
